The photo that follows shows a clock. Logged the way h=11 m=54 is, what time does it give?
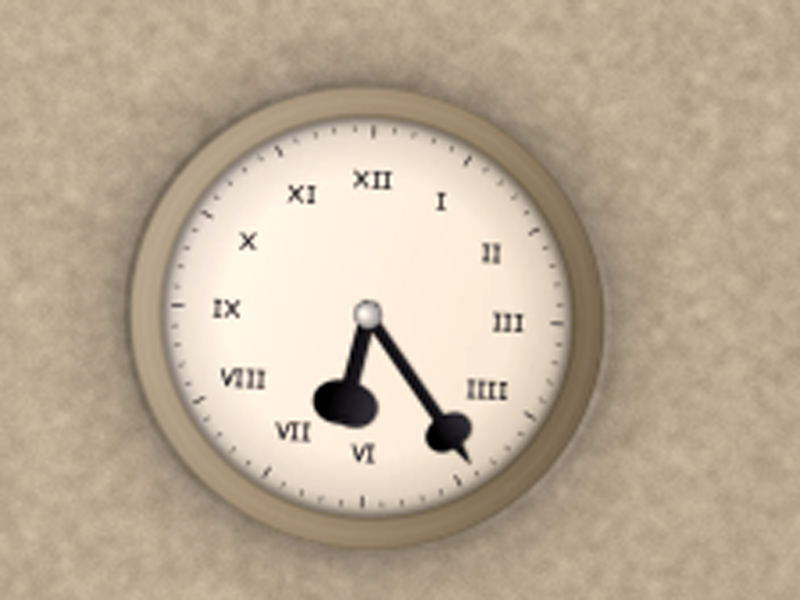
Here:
h=6 m=24
